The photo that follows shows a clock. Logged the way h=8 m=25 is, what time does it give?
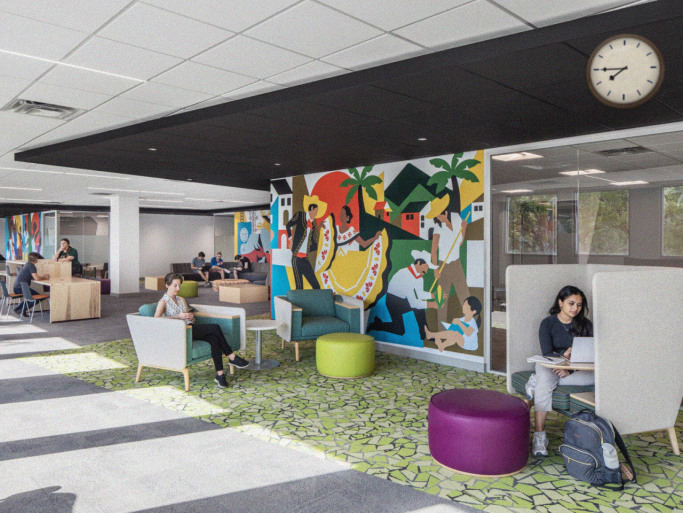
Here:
h=7 m=45
